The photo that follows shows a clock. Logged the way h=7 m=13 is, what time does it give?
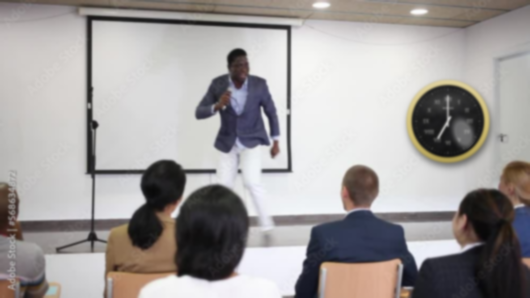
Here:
h=7 m=0
